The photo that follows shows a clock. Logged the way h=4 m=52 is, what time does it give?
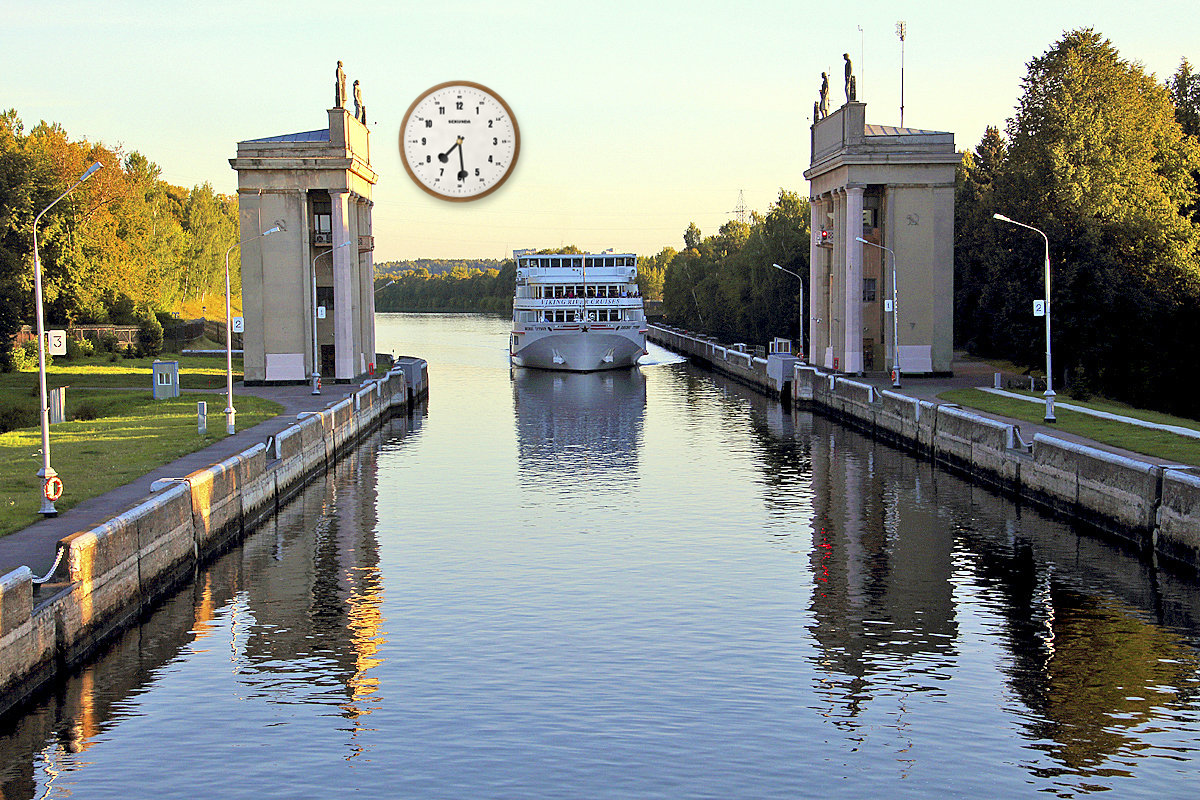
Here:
h=7 m=29
